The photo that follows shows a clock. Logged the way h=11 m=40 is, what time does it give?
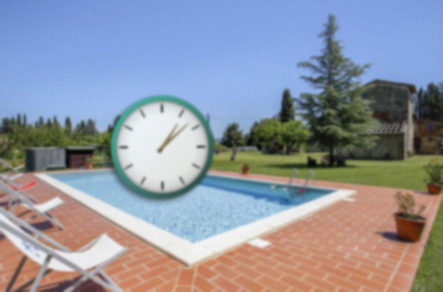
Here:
h=1 m=8
